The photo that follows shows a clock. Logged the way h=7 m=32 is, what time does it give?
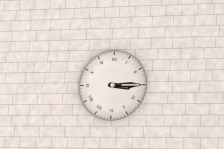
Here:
h=3 m=15
